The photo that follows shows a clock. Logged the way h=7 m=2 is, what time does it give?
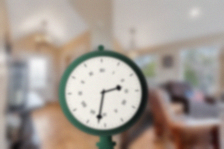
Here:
h=2 m=32
